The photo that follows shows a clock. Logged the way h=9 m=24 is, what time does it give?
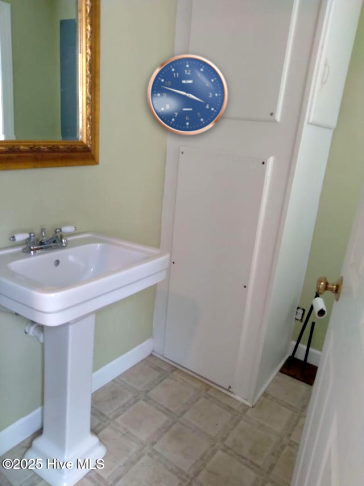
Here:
h=3 m=48
